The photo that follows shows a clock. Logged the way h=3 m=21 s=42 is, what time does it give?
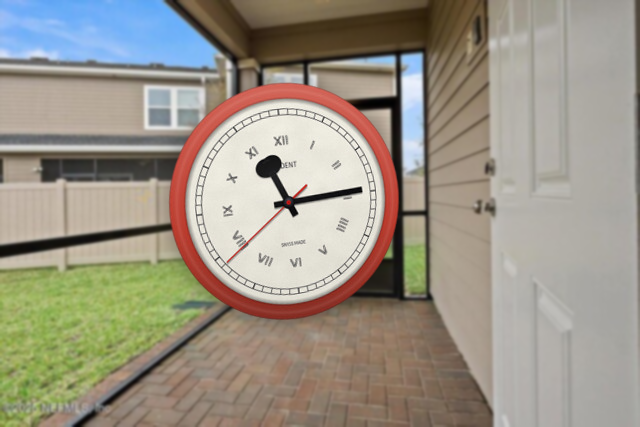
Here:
h=11 m=14 s=39
